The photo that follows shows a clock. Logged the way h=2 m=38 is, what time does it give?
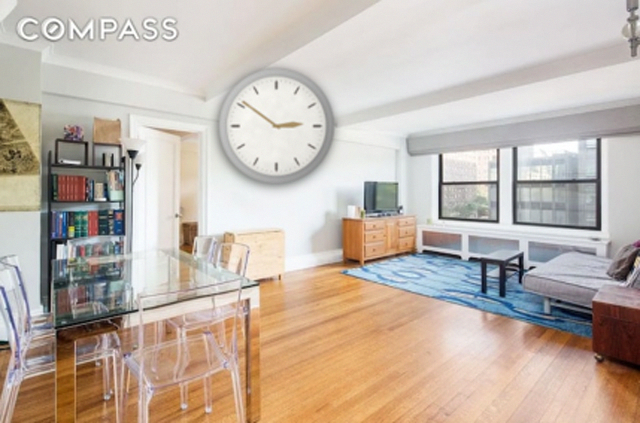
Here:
h=2 m=51
